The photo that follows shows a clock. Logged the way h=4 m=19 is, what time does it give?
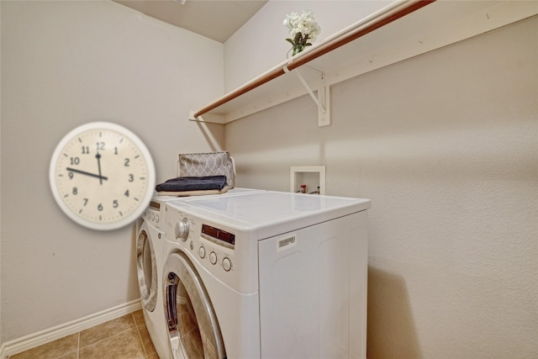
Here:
h=11 m=47
